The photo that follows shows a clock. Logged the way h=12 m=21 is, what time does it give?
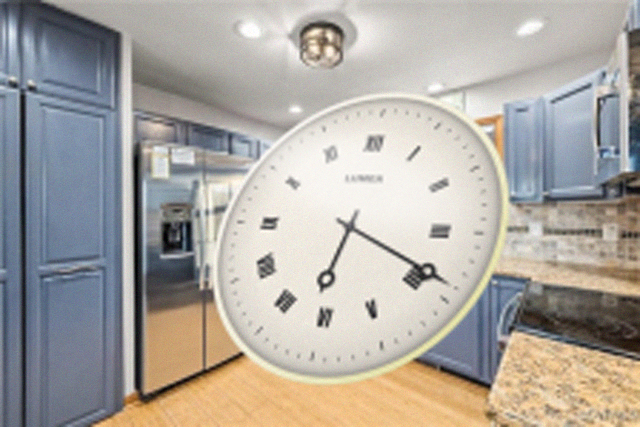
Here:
h=6 m=19
